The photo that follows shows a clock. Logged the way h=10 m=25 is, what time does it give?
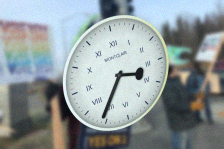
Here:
h=3 m=36
